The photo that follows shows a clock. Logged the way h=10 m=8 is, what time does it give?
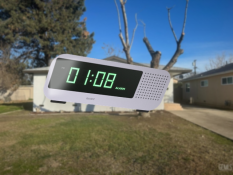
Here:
h=1 m=8
